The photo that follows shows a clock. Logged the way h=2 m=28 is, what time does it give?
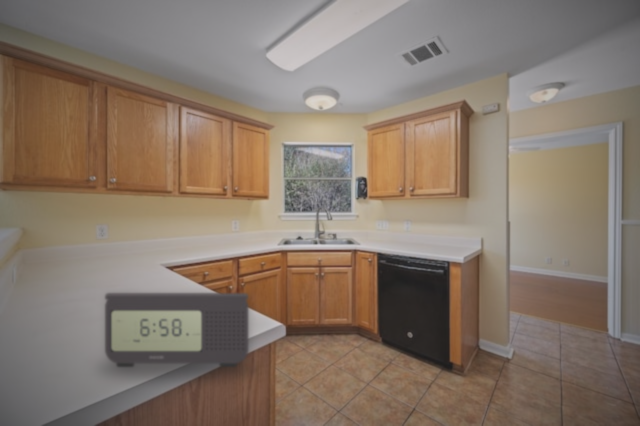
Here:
h=6 m=58
